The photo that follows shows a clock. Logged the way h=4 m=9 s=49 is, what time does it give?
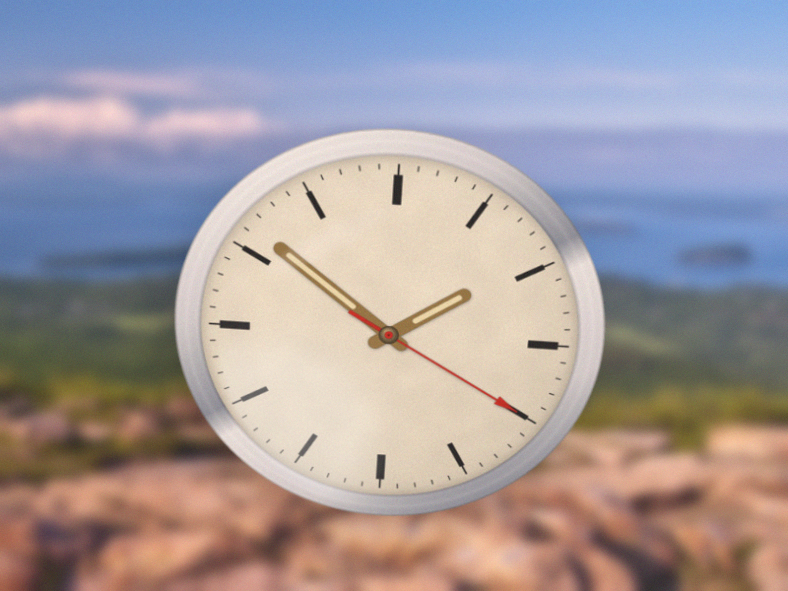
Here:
h=1 m=51 s=20
